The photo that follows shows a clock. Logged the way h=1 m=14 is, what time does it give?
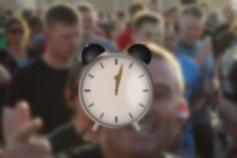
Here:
h=12 m=2
